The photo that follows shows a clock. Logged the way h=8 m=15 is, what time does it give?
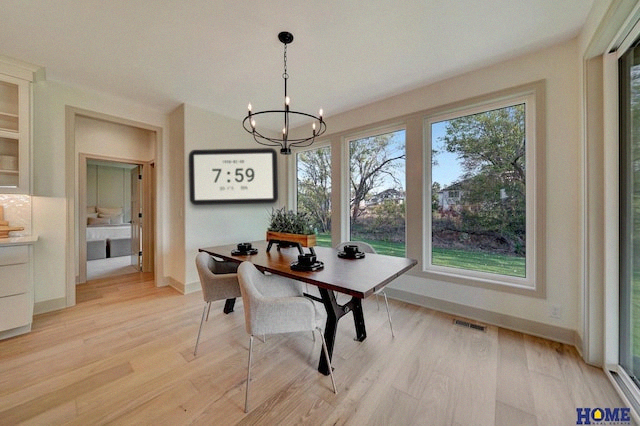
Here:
h=7 m=59
